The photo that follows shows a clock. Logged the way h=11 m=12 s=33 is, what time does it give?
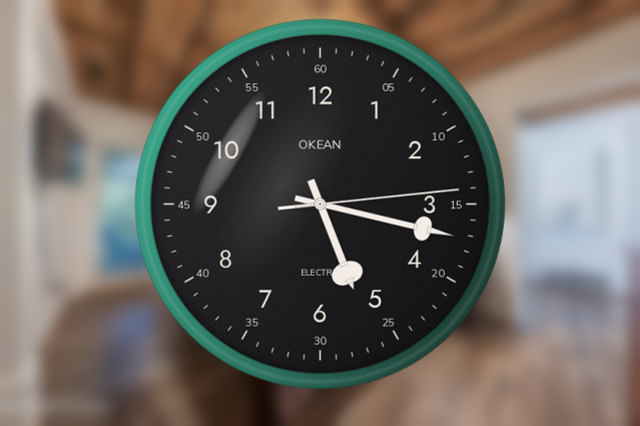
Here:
h=5 m=17 s=14
